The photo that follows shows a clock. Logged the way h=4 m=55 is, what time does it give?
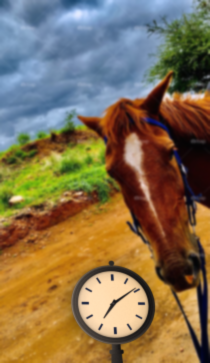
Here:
h=7 m=9
